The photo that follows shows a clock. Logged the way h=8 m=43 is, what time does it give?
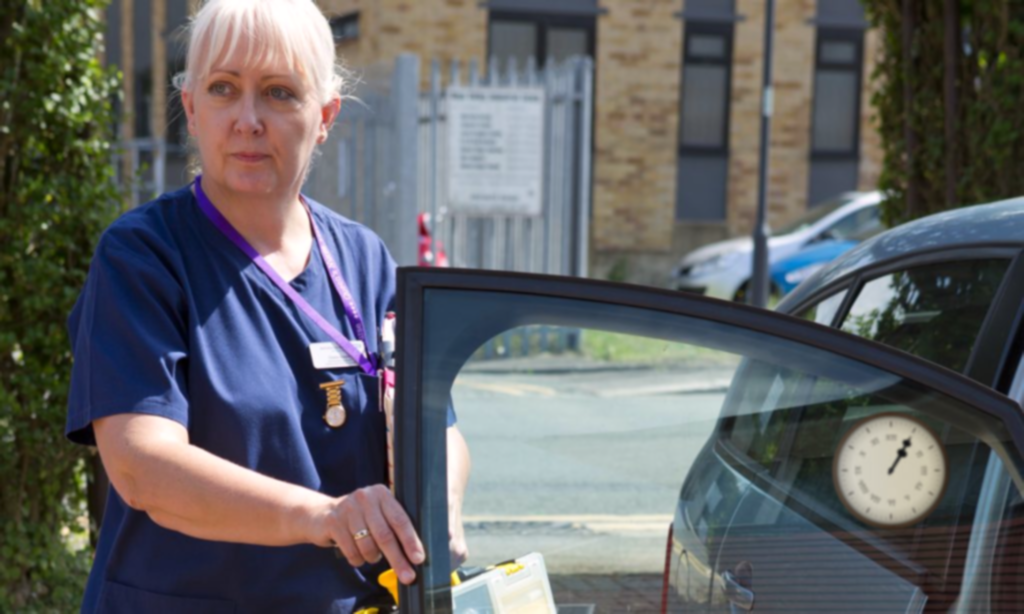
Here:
h=1 m=5
